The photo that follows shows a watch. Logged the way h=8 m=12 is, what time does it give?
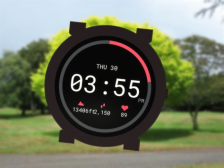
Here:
h=3 m=55
